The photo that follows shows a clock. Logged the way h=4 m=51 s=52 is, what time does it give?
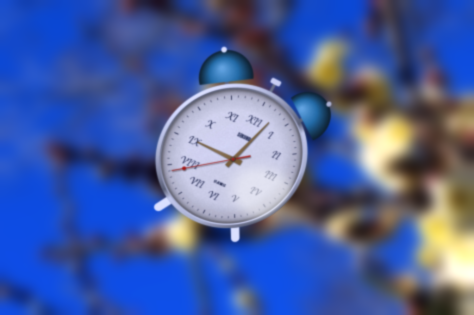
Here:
h=9 m=2 s=39
